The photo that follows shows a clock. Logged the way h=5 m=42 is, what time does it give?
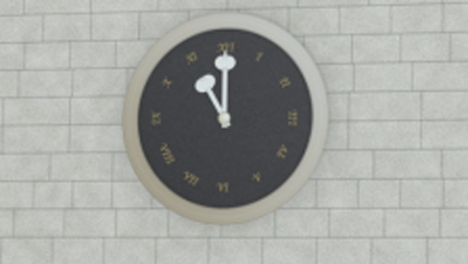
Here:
h=11 m=0
